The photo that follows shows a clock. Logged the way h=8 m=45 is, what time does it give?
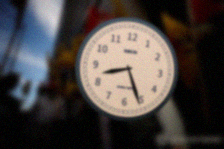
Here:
h=8 m=26
